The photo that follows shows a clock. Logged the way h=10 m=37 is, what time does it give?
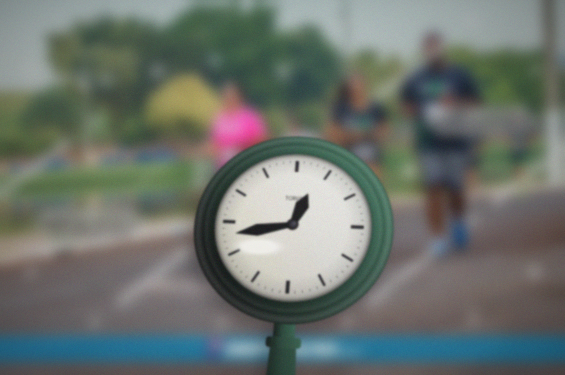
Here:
h=12 m=43
